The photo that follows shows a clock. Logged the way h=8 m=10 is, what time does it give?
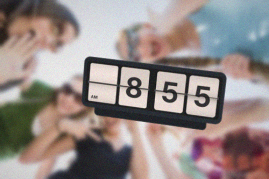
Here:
h=8 m=55
